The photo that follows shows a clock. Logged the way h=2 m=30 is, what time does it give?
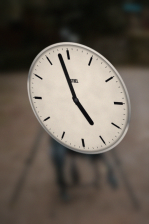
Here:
h=4 m=58
